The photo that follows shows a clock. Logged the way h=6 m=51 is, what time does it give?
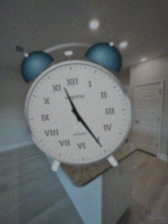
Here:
h=11 m=25
